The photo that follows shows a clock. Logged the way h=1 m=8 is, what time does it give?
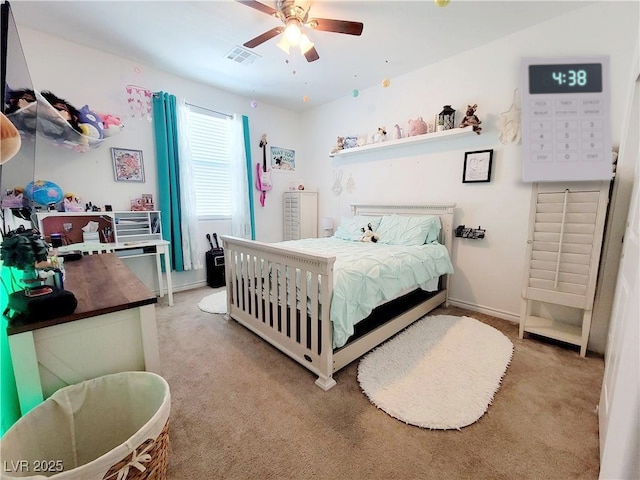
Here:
h=4 m=38
